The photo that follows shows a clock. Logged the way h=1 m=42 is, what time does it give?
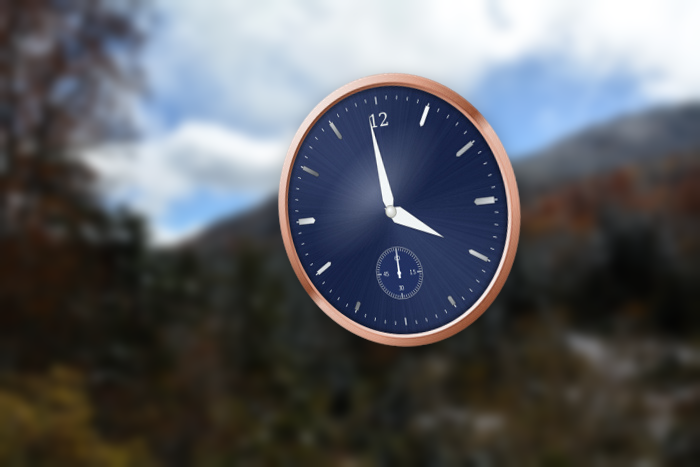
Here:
h=3 m=59
